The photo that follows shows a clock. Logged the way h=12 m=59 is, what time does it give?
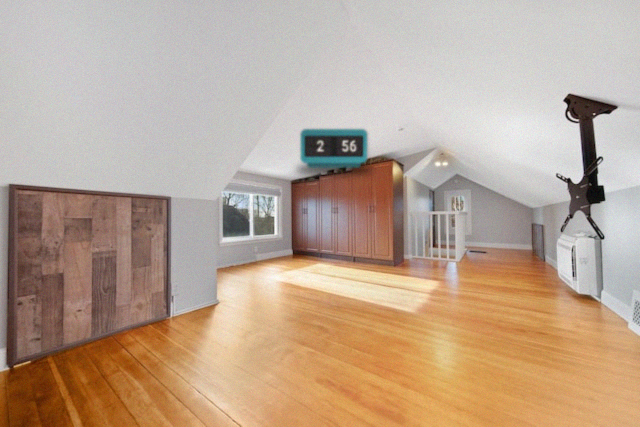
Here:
h=2 m=56
